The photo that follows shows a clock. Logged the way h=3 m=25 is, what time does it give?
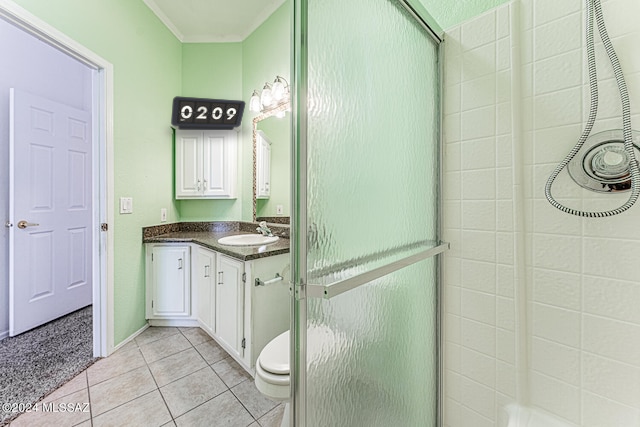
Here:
h=2 m=9
